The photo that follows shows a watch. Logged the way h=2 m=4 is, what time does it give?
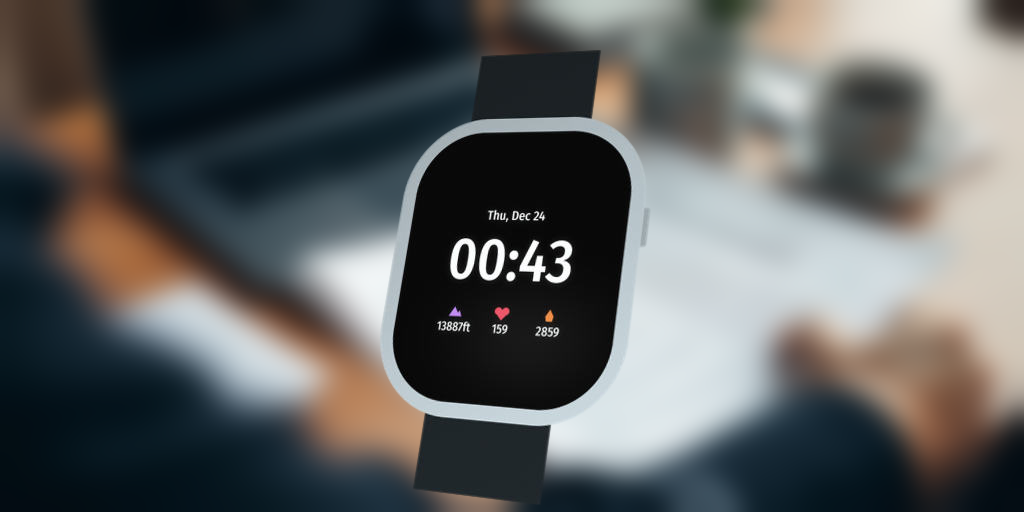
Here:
h=0 m=43
